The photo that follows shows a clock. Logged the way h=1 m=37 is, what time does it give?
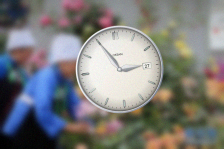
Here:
h=2 m=55
